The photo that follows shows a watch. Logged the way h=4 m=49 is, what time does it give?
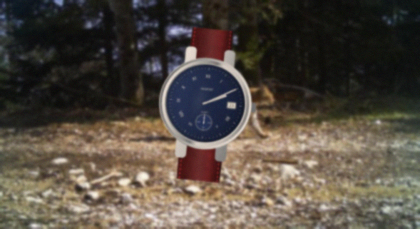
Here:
h=2 m=10
